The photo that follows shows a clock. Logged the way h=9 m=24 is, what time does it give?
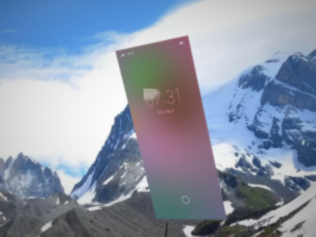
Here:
h=7 m=31
